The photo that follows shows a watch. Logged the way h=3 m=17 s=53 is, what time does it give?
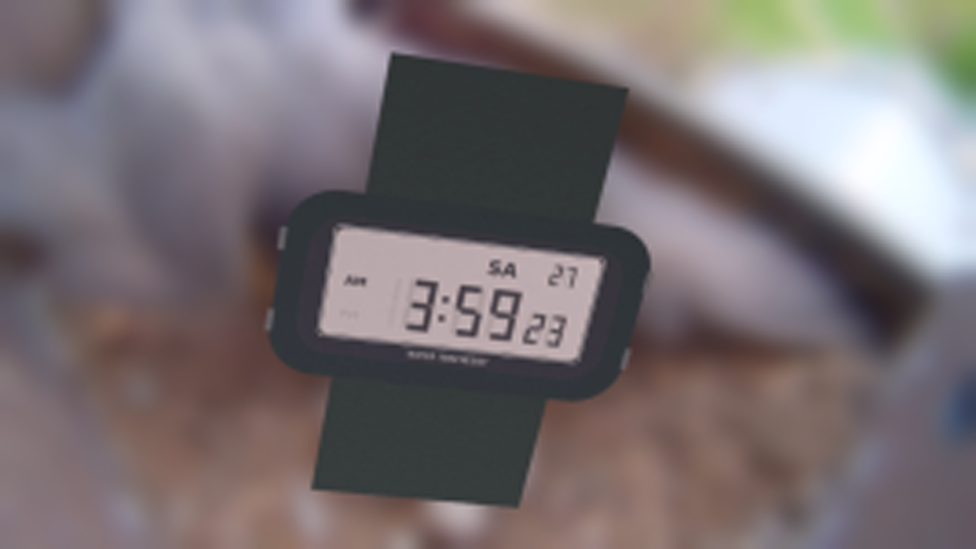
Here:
h=3 m=59 s=23
